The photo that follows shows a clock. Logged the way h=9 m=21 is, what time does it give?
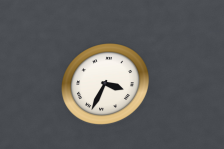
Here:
h=3 m=33
